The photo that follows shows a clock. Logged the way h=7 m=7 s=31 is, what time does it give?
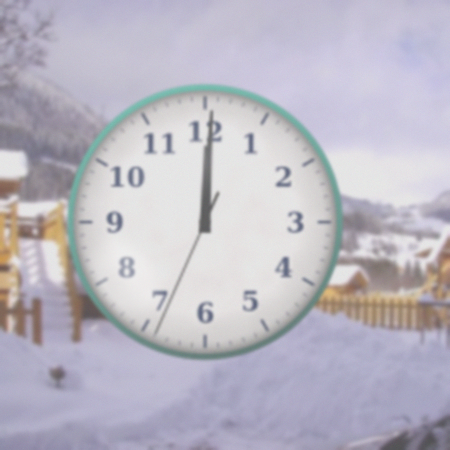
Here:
h=12 m=0 s=34
